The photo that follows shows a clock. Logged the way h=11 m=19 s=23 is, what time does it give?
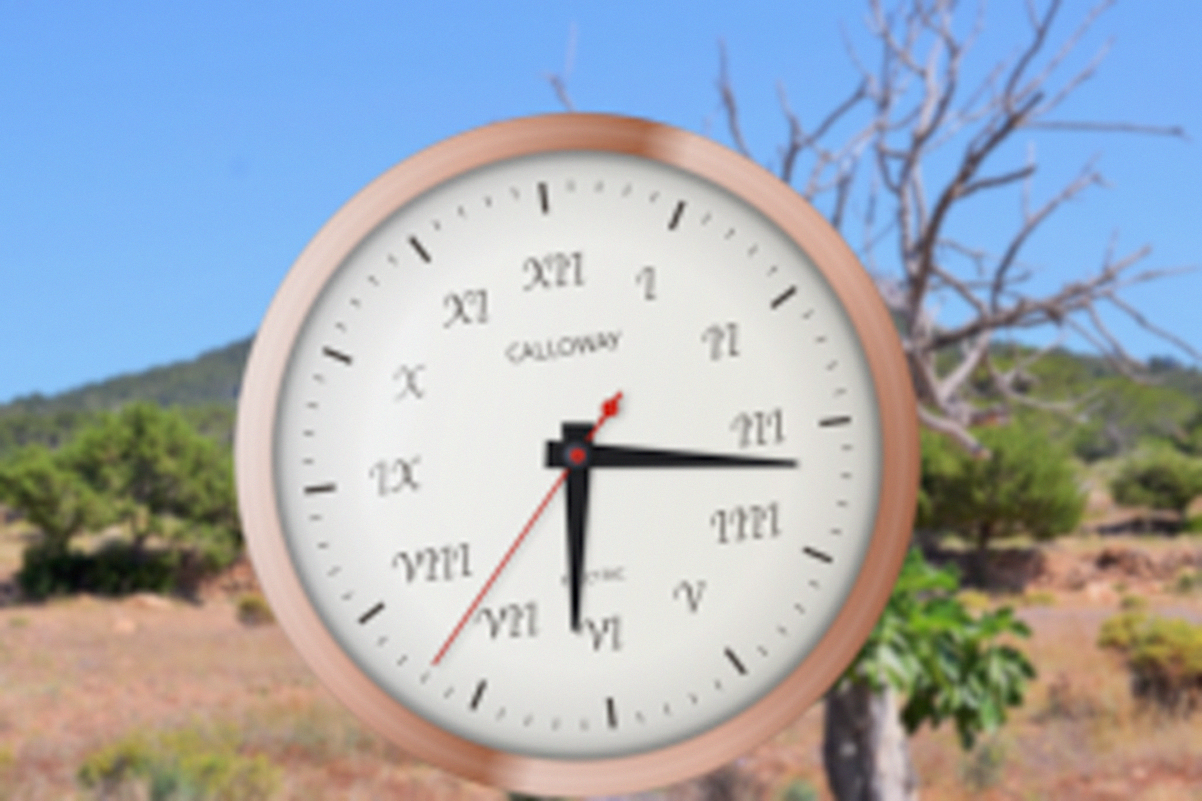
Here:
h=6 m=16 s=37
